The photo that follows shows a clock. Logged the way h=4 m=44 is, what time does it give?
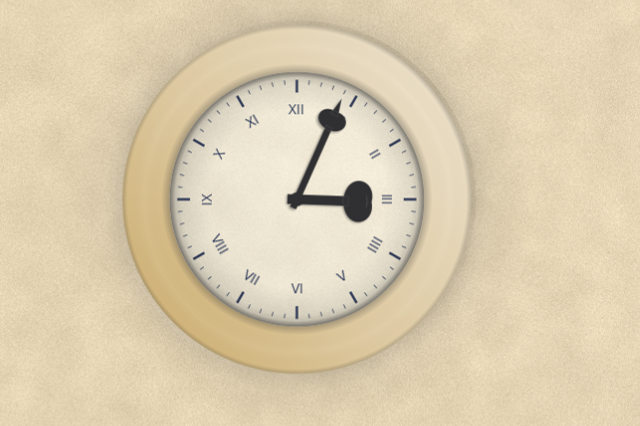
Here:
h=3 m=4
